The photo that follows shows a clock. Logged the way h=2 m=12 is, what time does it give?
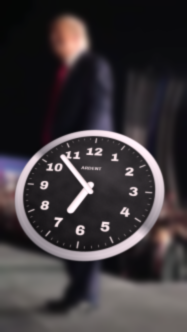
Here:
h=6 m=53
